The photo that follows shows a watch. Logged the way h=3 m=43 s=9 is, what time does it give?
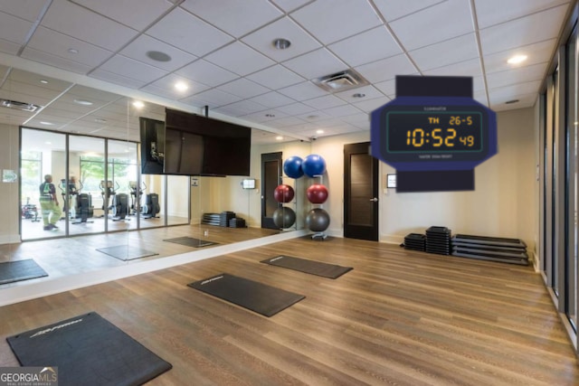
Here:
h=10 m=52 s=49
